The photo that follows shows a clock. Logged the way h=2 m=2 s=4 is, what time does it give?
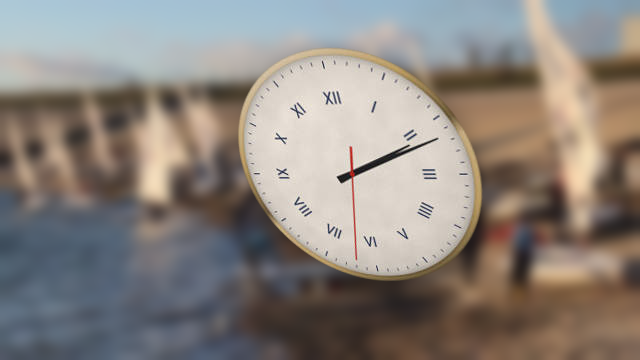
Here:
h=2 m=11 s=32
